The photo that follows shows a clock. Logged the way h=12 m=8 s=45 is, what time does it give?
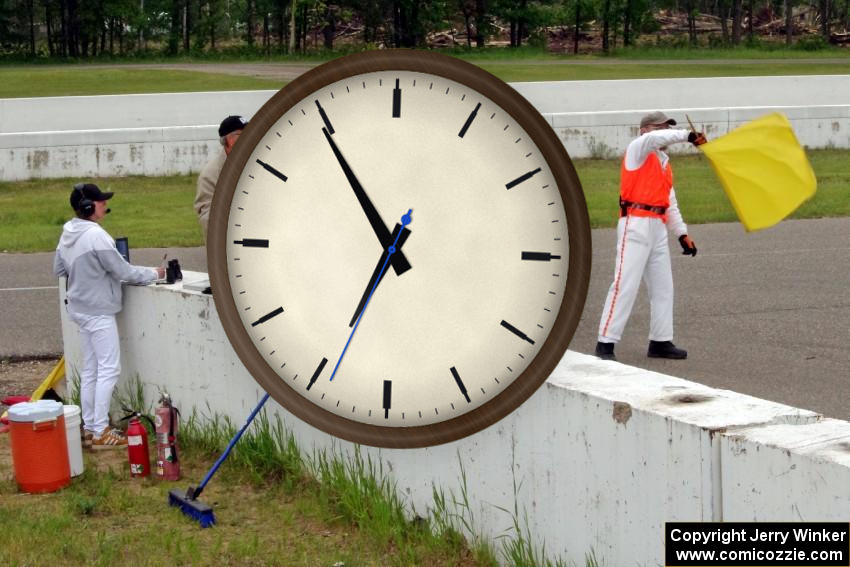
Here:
h=6 m=54 s=34
